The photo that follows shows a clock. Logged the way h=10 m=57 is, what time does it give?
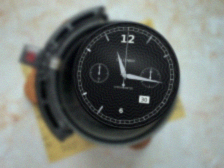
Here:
h=11 m=16
